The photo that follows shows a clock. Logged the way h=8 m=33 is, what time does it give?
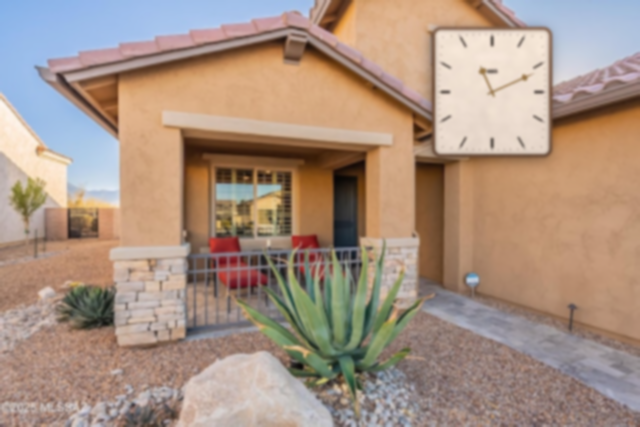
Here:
h=11 m=11
